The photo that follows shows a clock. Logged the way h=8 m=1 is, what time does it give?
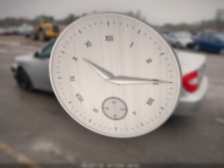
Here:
h=10 m=15
